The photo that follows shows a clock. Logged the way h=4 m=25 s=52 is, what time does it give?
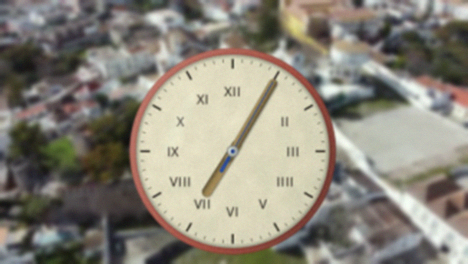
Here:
h=7 m=5 s=5
